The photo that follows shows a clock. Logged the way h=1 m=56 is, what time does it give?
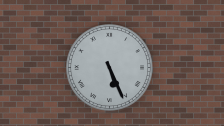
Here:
h=5 m=26
